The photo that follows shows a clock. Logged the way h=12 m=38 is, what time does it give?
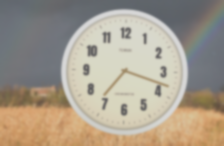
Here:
h=7 m=18
